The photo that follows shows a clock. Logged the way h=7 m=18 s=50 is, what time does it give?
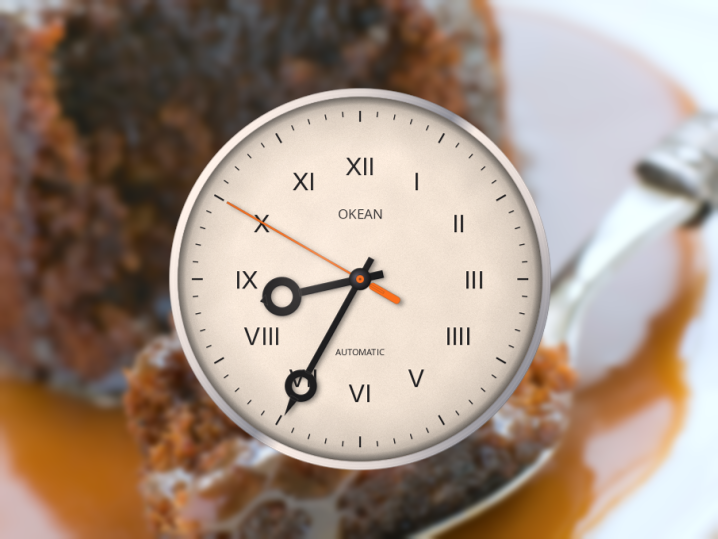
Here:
h=8 m=34 s=50
